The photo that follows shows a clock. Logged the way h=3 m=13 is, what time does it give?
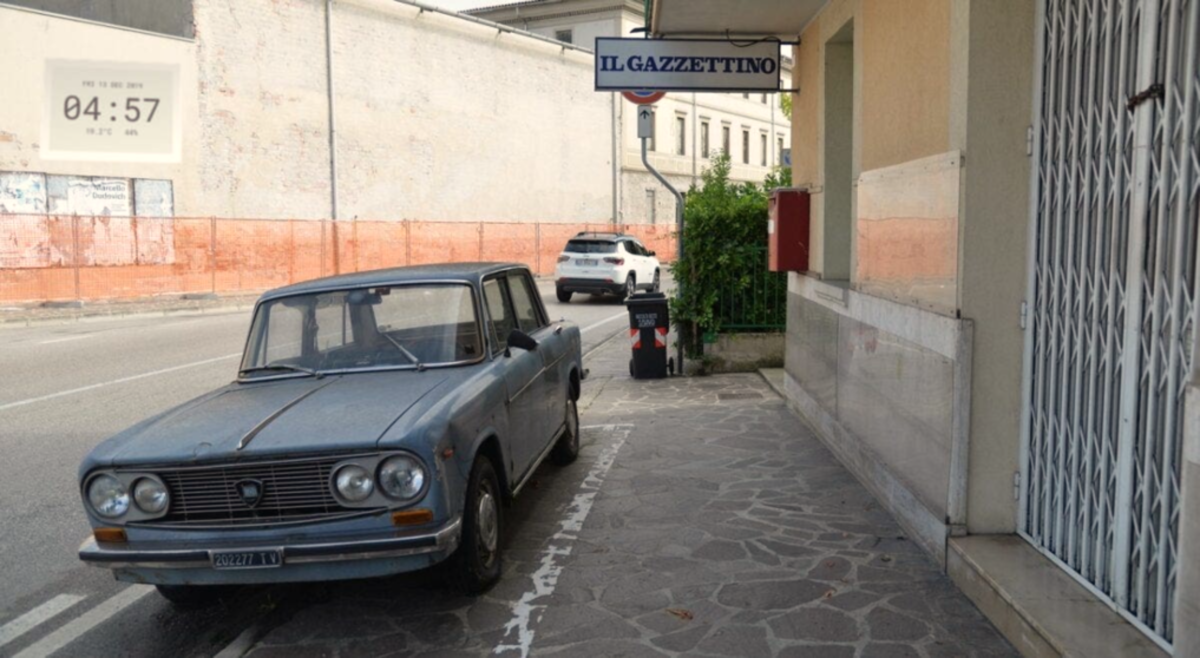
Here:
h=4 m=57
